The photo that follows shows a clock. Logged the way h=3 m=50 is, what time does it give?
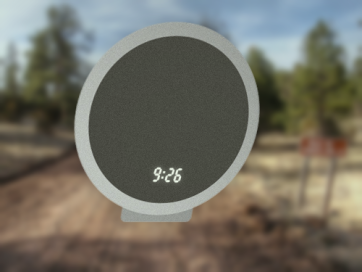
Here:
h=9 m=26
